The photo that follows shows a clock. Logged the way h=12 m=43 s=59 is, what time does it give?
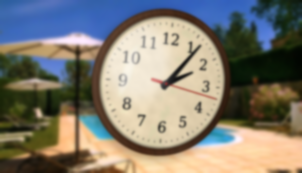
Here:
h=2 m=6 s=17
